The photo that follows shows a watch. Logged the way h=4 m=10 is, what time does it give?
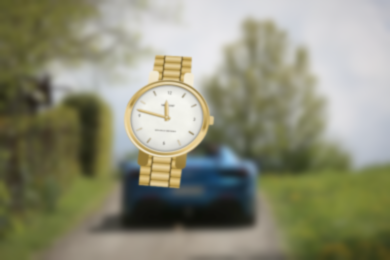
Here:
h=11 m=47
